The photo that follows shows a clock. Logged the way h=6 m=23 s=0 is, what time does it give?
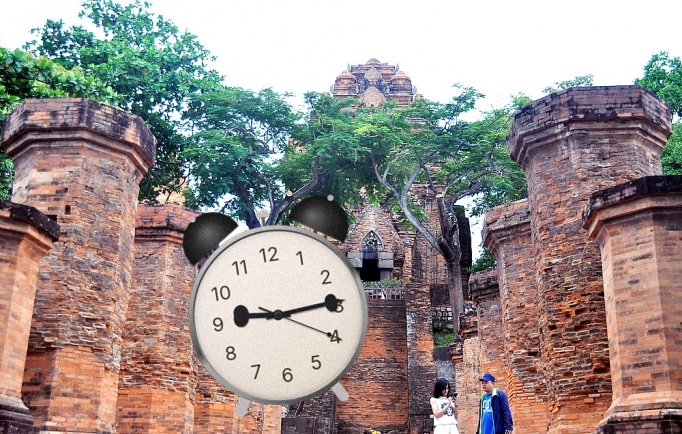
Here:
h=9 m=14 s=20
